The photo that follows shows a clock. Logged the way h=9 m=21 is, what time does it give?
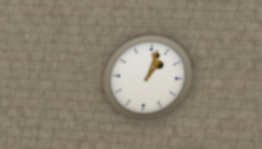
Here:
h=1 m=2
